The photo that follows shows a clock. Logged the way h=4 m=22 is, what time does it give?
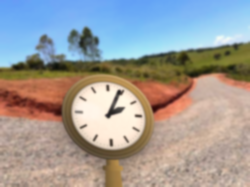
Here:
h=2 m=4
